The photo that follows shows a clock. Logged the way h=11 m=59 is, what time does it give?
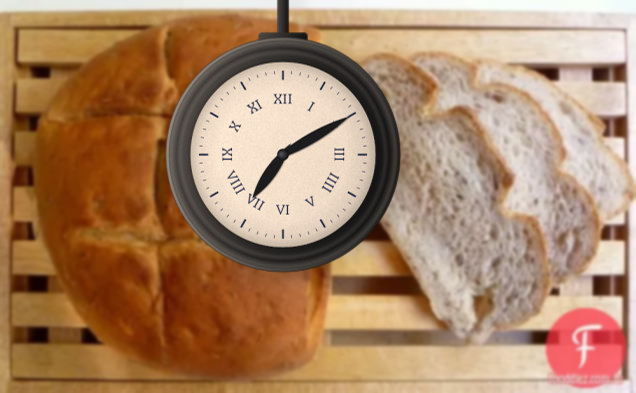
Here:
h=7 m=10
